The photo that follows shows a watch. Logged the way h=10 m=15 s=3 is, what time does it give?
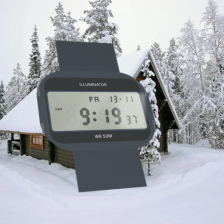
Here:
h=9 m=19 s=37
